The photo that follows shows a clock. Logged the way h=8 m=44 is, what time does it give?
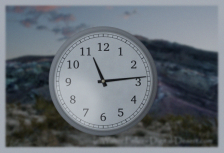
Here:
h=11 m=14
